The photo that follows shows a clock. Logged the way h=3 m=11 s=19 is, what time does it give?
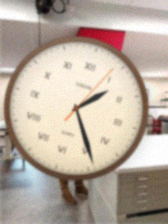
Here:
h=1 m=24 s=4
